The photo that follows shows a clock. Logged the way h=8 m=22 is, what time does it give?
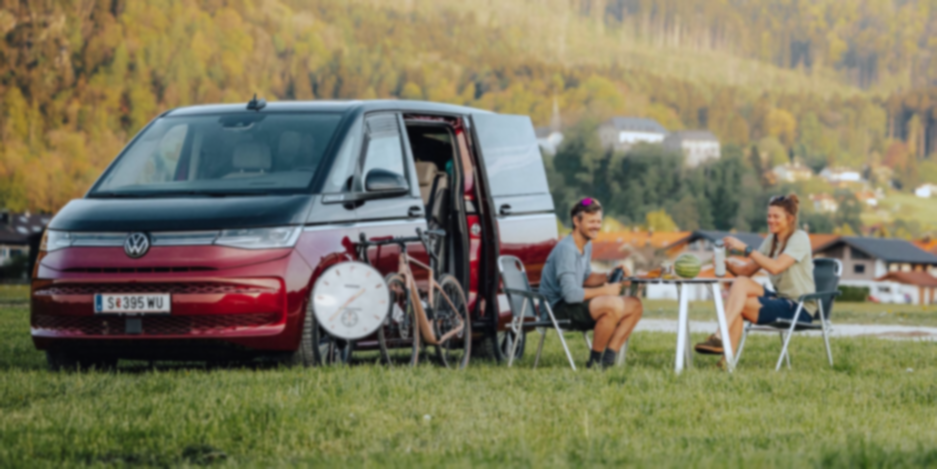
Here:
h=1 m=37
